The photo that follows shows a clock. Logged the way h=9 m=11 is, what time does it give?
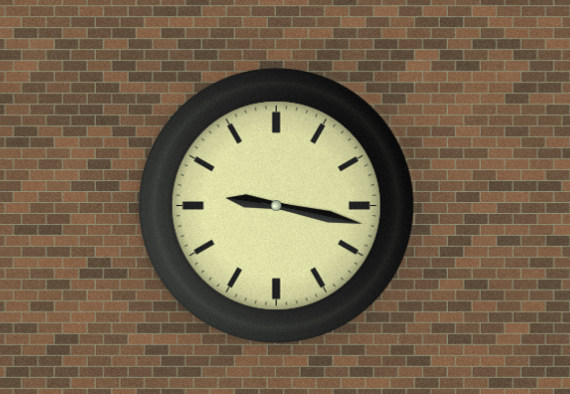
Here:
h=9 m=17
